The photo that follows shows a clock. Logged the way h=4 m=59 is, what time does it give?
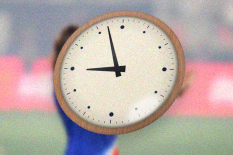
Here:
h=8 m=57
